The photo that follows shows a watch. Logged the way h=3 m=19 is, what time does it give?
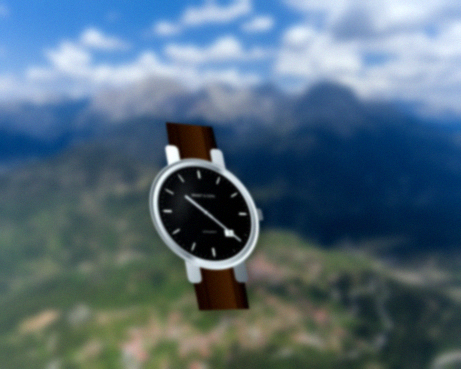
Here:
h=10 m=22
